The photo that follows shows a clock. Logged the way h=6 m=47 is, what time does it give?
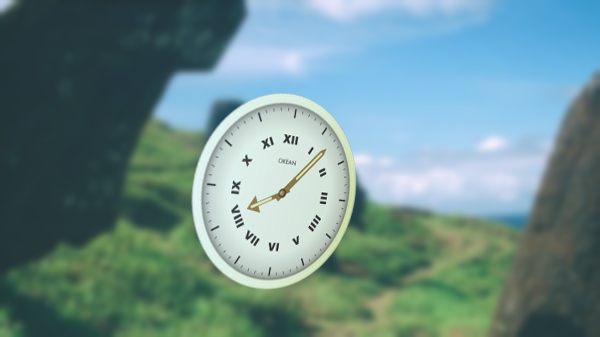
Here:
h=8 m=7
